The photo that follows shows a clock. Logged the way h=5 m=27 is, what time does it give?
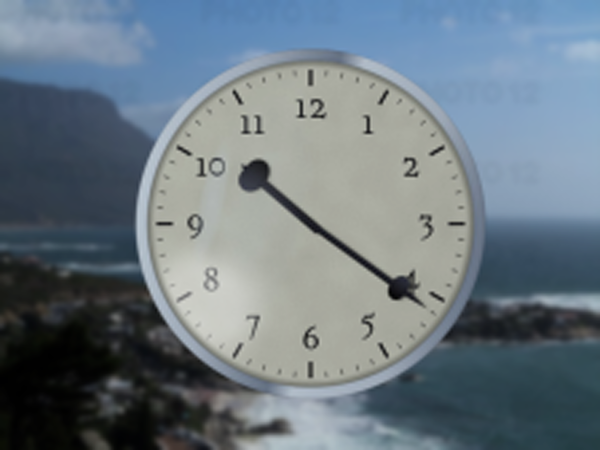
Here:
h=10 m=21
